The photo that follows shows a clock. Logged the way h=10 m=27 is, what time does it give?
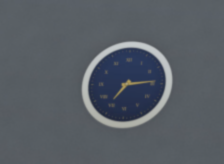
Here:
h=7 m=14
